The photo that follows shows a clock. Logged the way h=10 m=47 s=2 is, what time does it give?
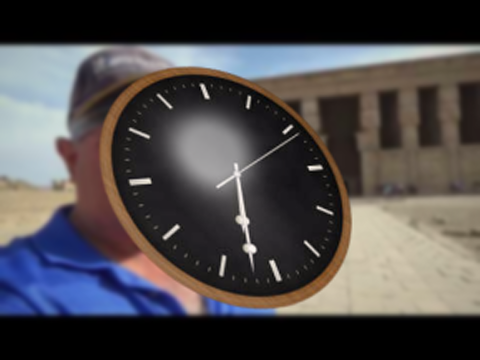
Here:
h=6 m=32 s=11
